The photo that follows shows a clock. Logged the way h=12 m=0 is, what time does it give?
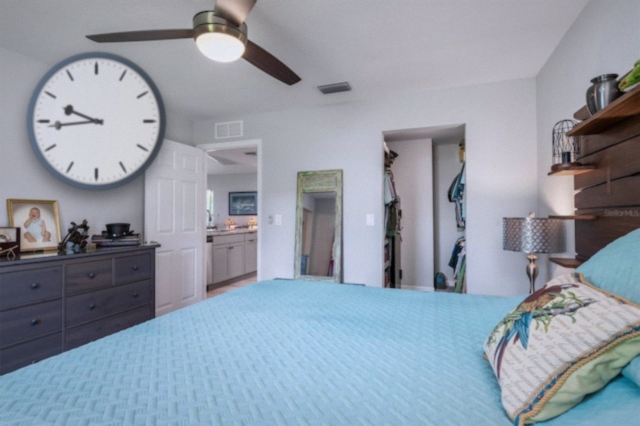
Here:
h=9 m=44
